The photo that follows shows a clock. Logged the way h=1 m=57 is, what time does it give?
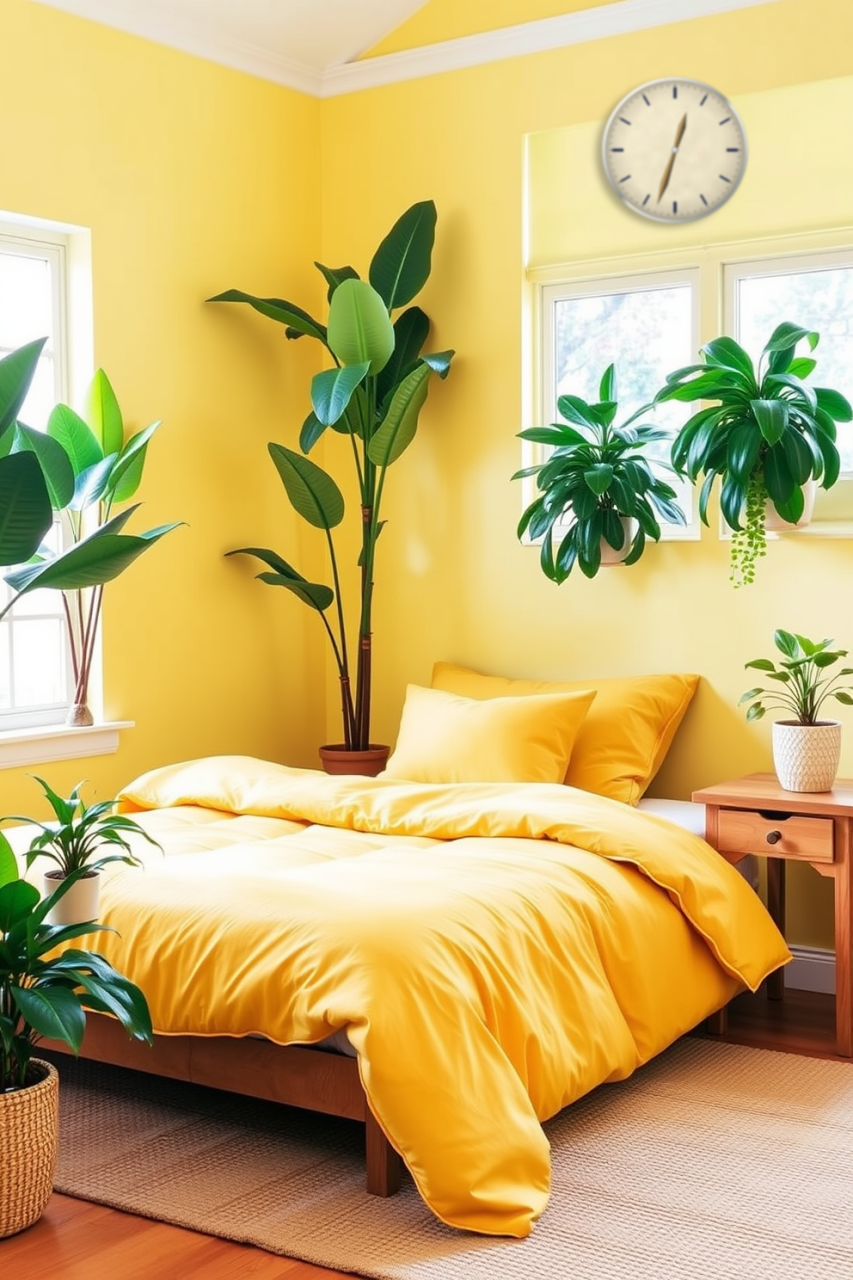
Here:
h=12 m=33
